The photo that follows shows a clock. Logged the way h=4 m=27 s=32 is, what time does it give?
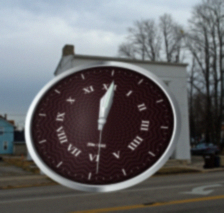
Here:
h=12 m=0 s=29
